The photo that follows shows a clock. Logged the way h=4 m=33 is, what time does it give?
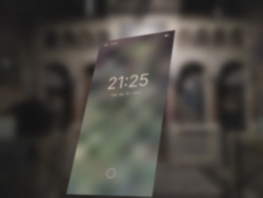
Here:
h=21 m=25
